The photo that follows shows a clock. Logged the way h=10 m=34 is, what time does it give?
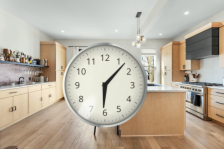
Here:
h=6 m=7
